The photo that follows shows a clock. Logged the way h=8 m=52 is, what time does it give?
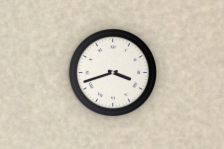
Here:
h=3 m=42
